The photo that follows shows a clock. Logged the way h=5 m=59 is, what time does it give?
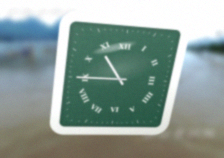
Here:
h=10 m=45
